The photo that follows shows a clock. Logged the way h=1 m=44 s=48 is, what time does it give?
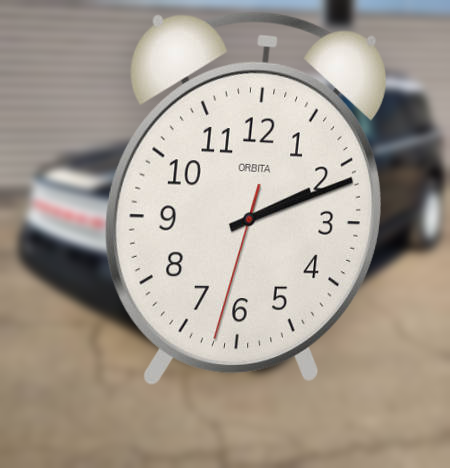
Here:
h=2 m=11 s=32
